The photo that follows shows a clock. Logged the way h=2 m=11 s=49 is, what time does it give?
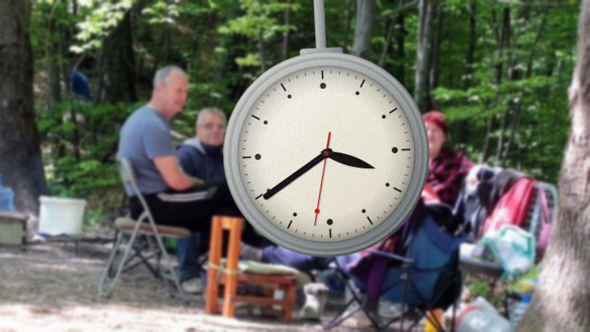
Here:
h=3 m=39 s=32
